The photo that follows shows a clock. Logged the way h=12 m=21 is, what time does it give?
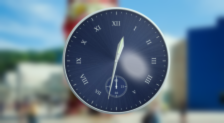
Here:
h=12 m=32
